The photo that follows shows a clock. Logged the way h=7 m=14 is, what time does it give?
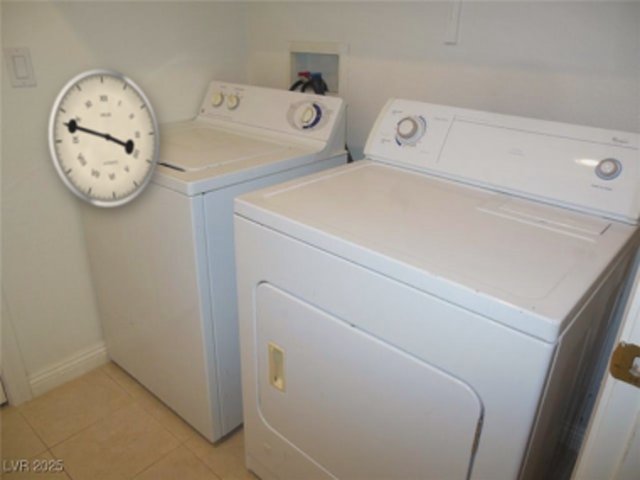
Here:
h=3 m=48
